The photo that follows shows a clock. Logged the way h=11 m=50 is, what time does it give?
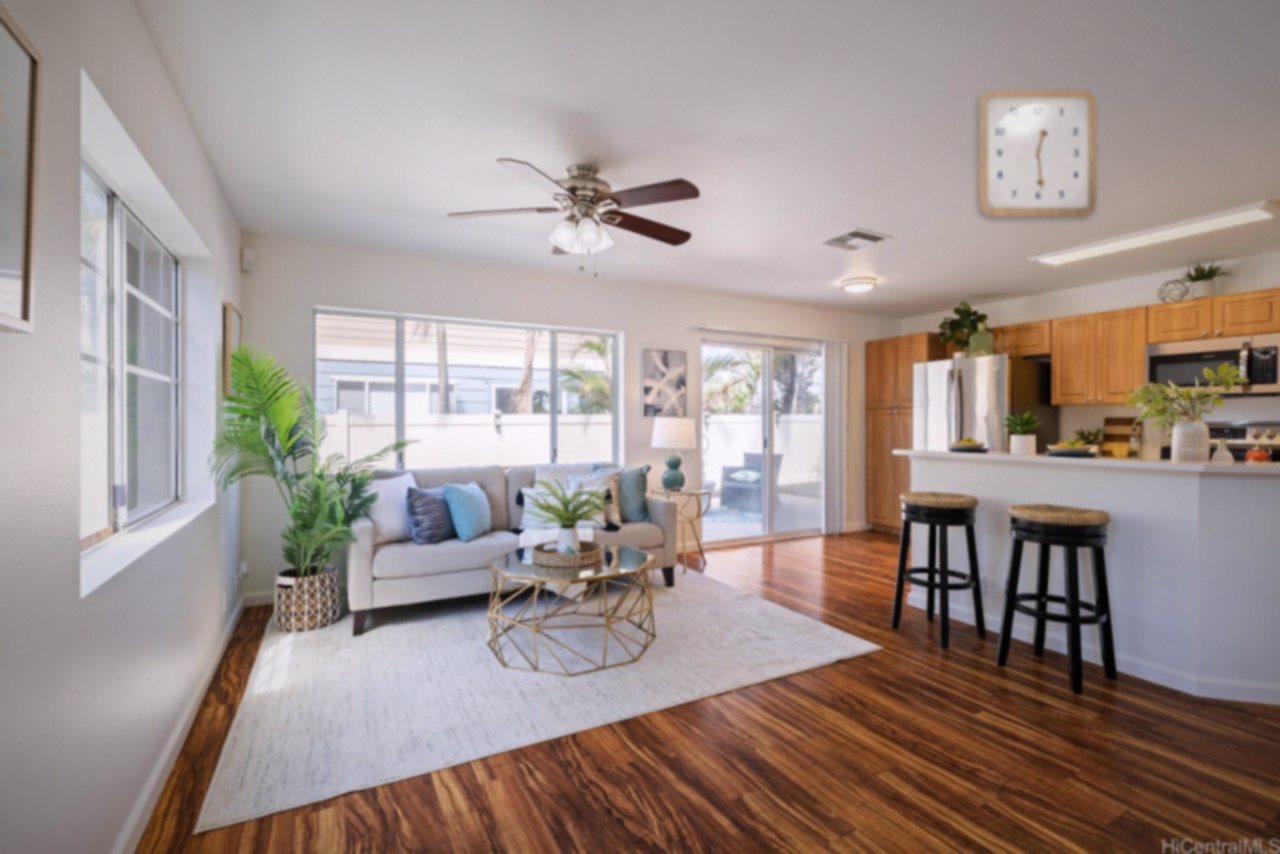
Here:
h=12 m=29
